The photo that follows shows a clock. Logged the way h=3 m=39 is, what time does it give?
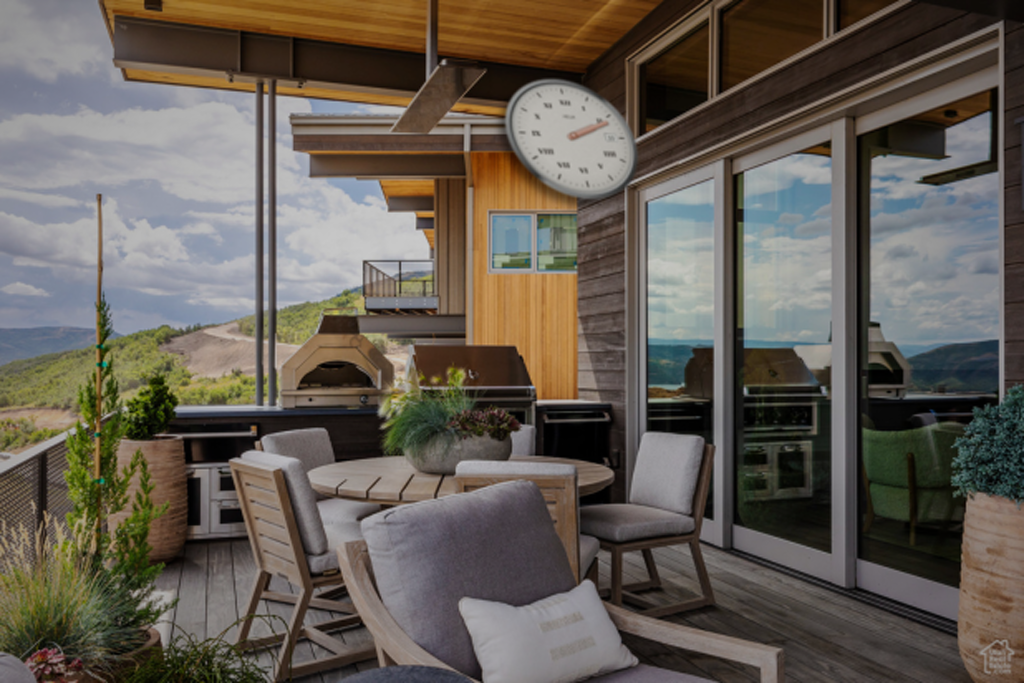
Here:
h=2 m=11
